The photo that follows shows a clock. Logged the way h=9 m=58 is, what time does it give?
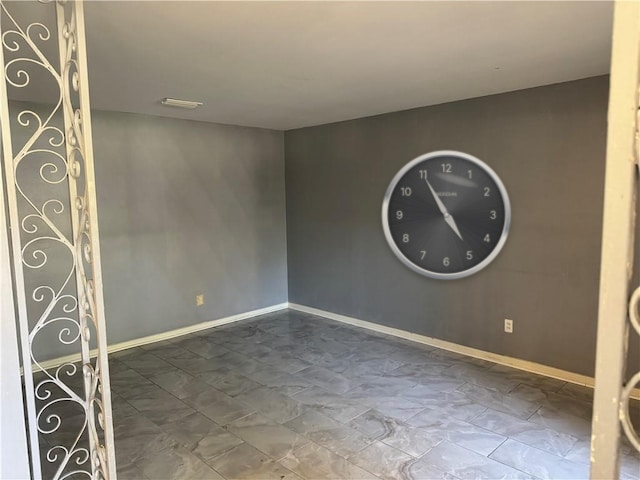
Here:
h=4 m=55
